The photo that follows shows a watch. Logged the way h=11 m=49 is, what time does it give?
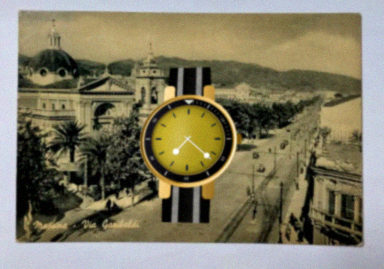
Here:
h=7 m=22
